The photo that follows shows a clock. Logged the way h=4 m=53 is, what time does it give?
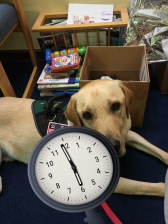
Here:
h=5 m=59
